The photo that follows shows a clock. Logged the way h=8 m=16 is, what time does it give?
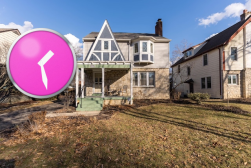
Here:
h=1 m=28
